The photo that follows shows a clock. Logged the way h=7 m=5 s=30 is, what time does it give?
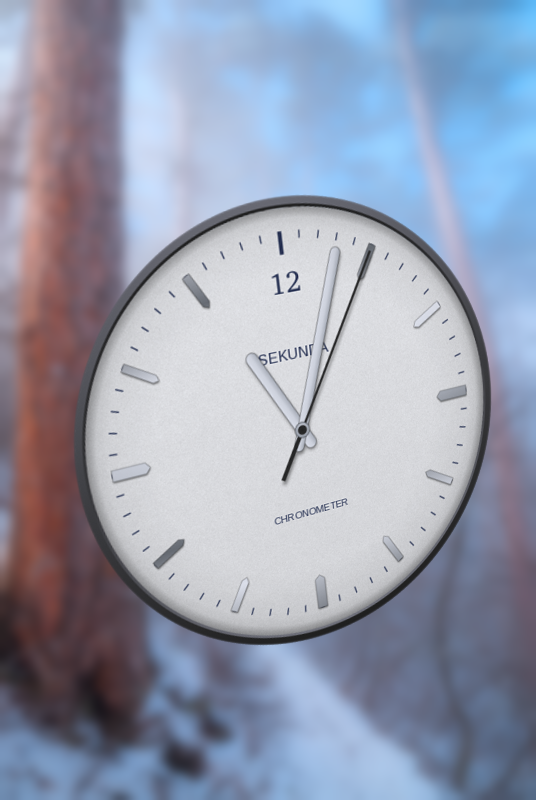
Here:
h=11 m=3 s=5
